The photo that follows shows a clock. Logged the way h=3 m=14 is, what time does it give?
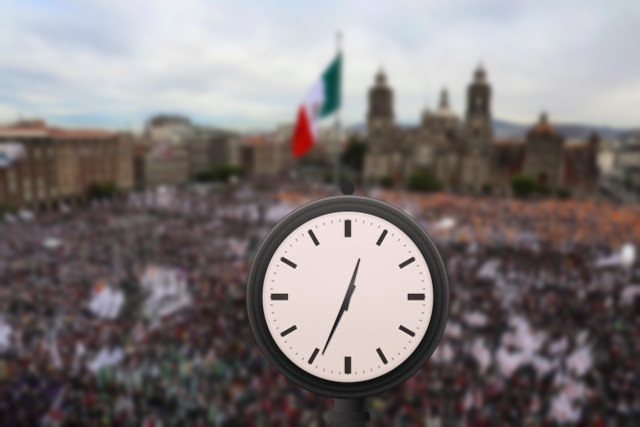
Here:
h=12 m=34
